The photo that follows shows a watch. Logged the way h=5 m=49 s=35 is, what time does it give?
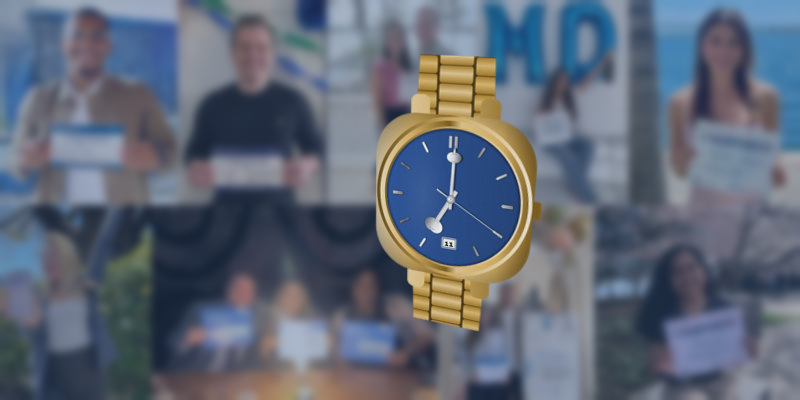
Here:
h=7 m=0 s=20
